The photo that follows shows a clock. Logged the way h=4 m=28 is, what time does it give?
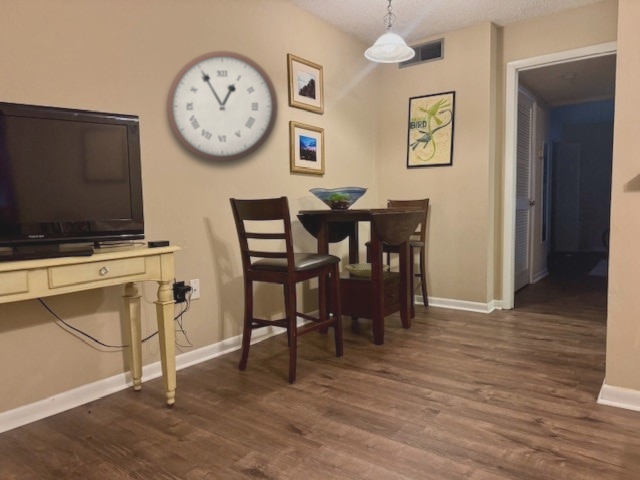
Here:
h=12 m=55
